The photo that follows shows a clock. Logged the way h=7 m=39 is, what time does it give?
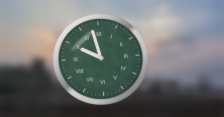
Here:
h=9 m=58
